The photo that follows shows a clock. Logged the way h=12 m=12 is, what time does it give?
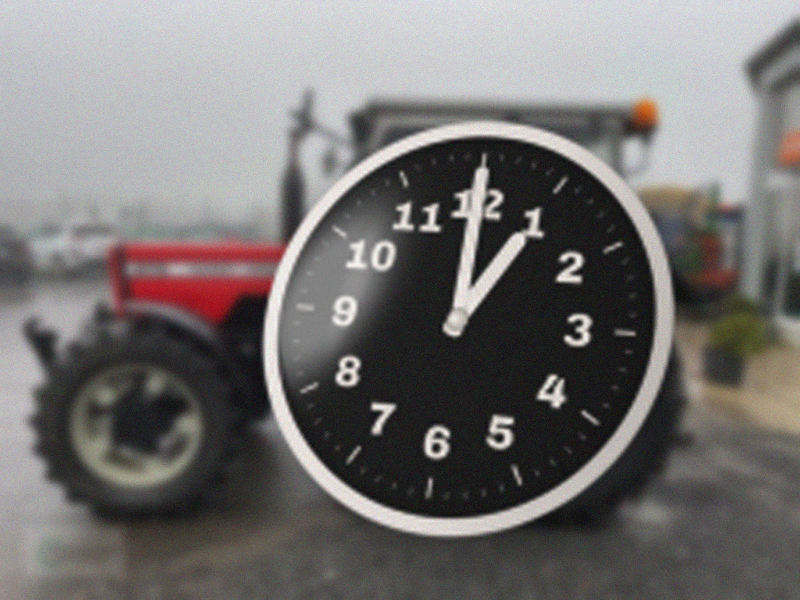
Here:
h=1 m=0
